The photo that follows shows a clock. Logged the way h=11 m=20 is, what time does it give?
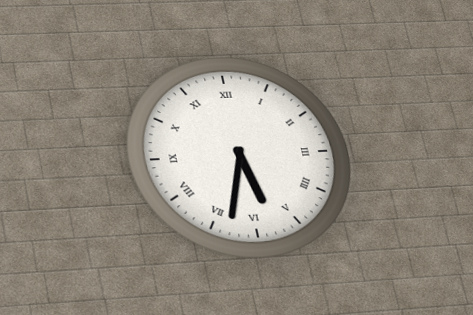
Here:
h=5 m=33
